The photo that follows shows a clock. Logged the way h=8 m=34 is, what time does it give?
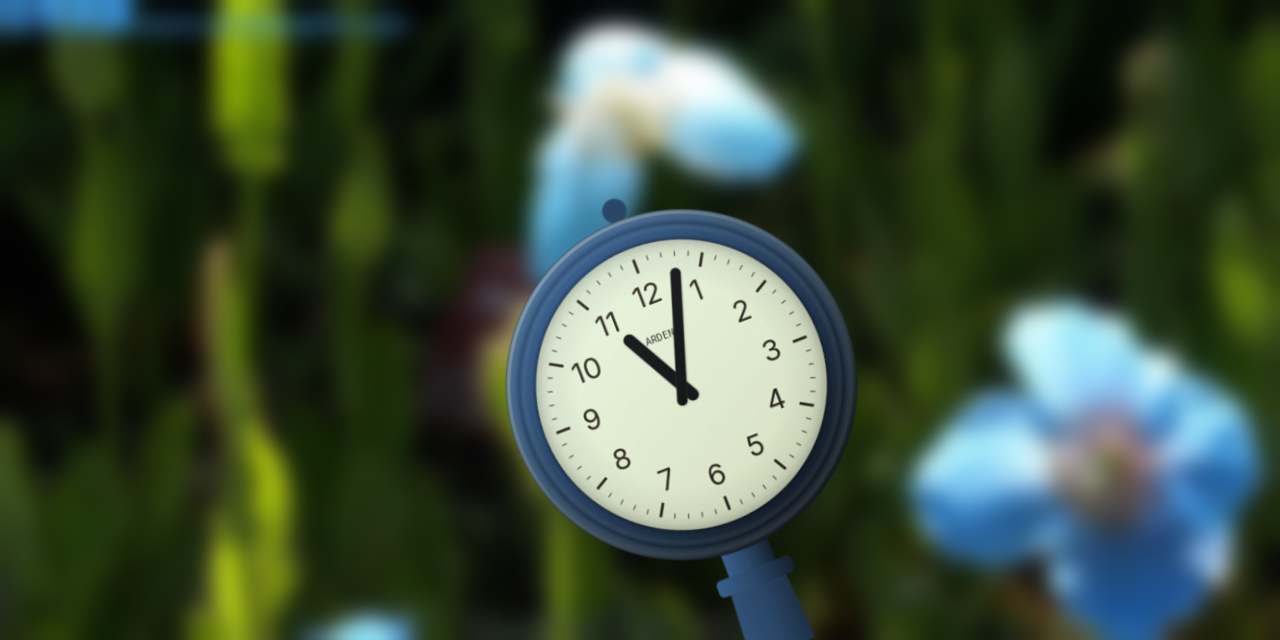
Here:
h=11 m=3
